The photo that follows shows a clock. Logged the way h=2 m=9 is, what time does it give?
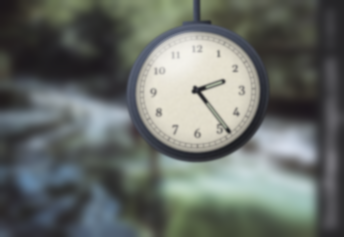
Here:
h=2 m=24
